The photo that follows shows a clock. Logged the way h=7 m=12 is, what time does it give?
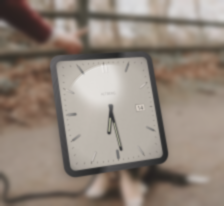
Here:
h=6 m=29
